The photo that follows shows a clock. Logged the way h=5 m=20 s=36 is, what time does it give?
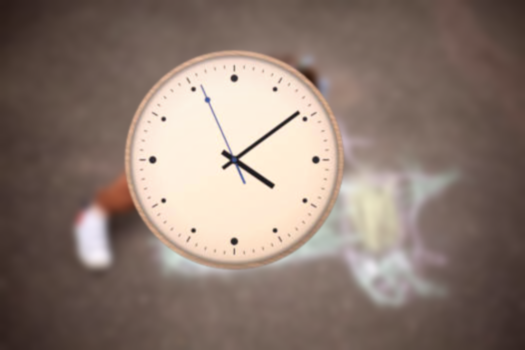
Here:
h=4 m=8 s=56
